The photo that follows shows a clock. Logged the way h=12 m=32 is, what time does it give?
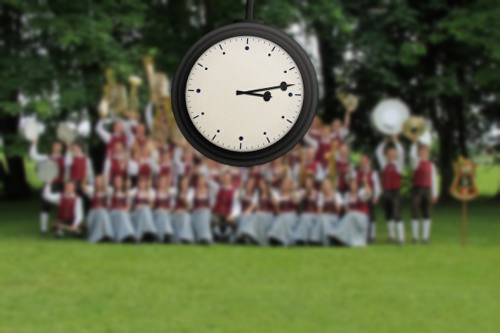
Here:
h=3 m=13
